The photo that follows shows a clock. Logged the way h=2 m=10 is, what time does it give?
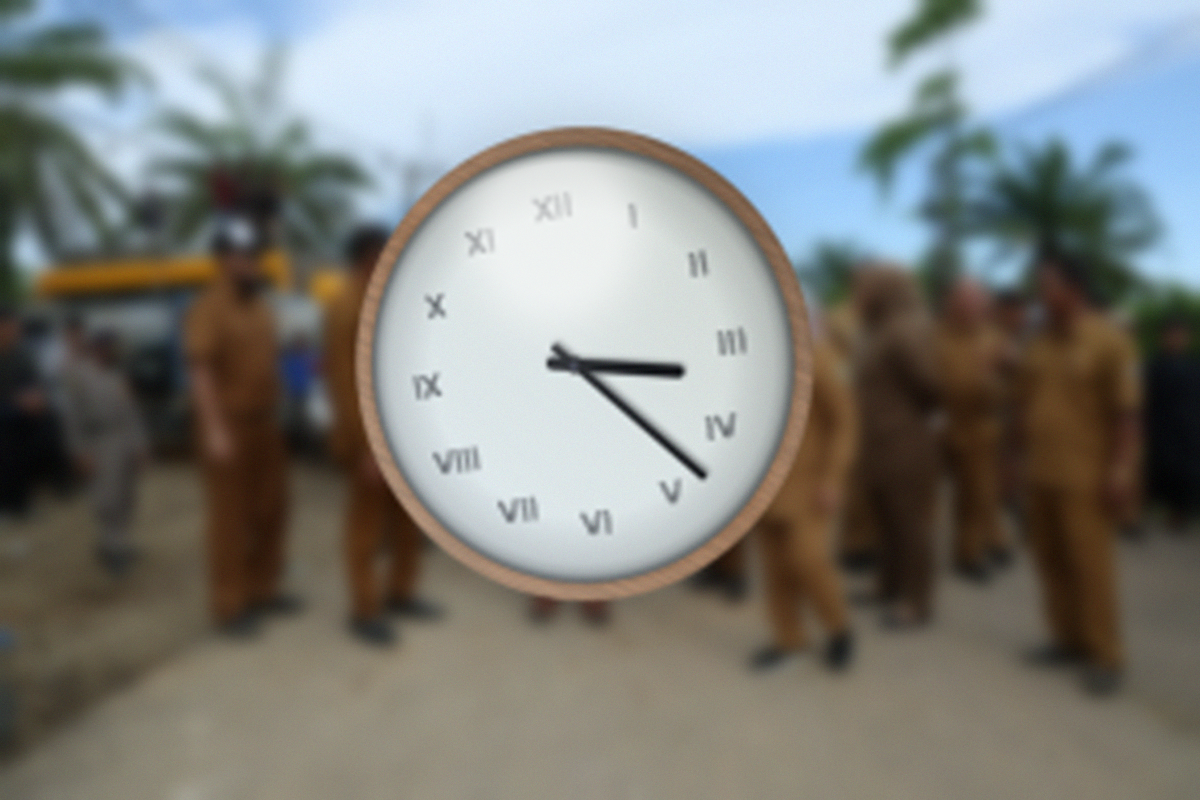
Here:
h=3 m=23
